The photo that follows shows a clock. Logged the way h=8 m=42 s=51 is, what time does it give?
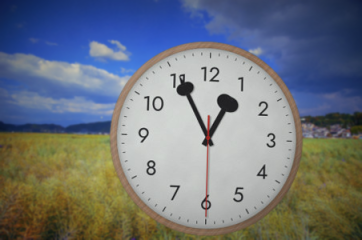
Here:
h=12 m=55 s=30
